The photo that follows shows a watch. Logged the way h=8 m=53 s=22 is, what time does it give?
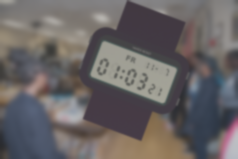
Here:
h=1 m=3 s=21
